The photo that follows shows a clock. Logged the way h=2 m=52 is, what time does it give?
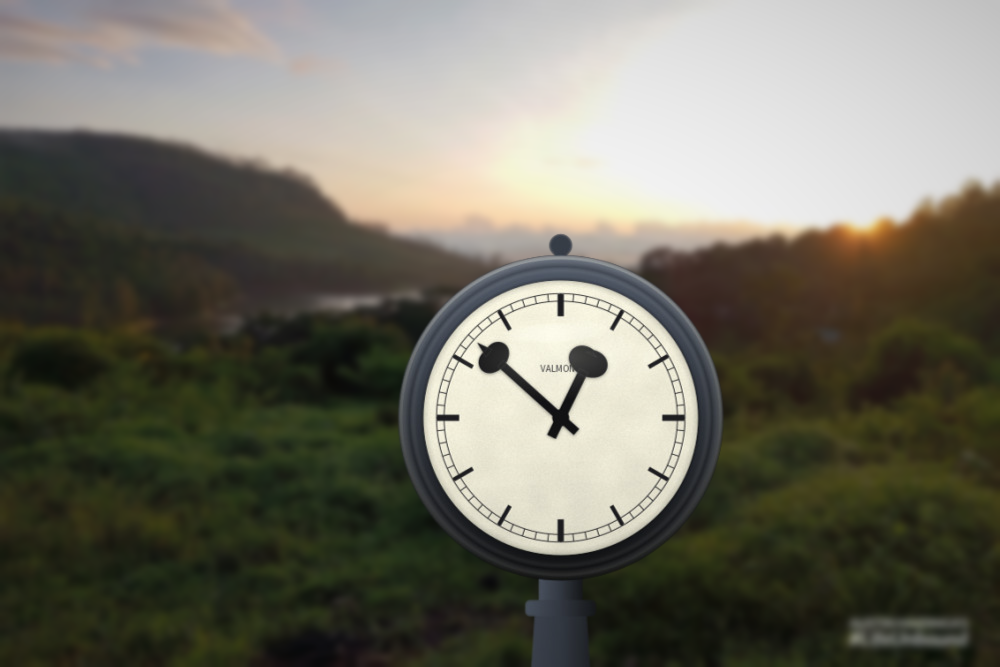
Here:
h=12 m=52
